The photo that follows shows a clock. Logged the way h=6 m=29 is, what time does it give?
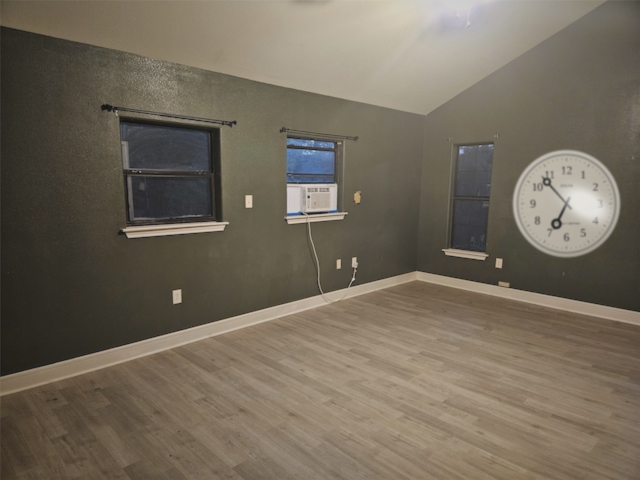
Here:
h=6 m=53
